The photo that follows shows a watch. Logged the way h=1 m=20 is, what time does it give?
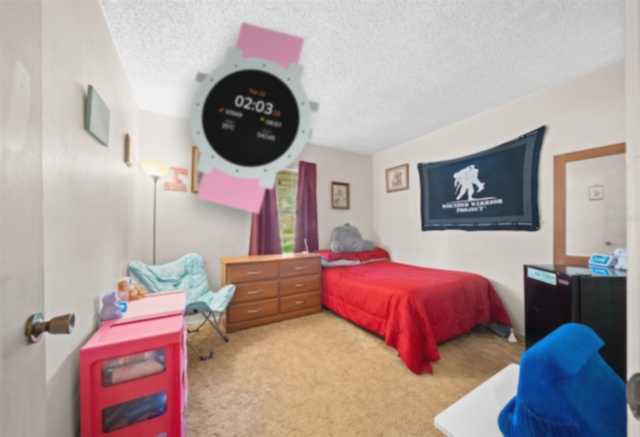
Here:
h=2 m=3
